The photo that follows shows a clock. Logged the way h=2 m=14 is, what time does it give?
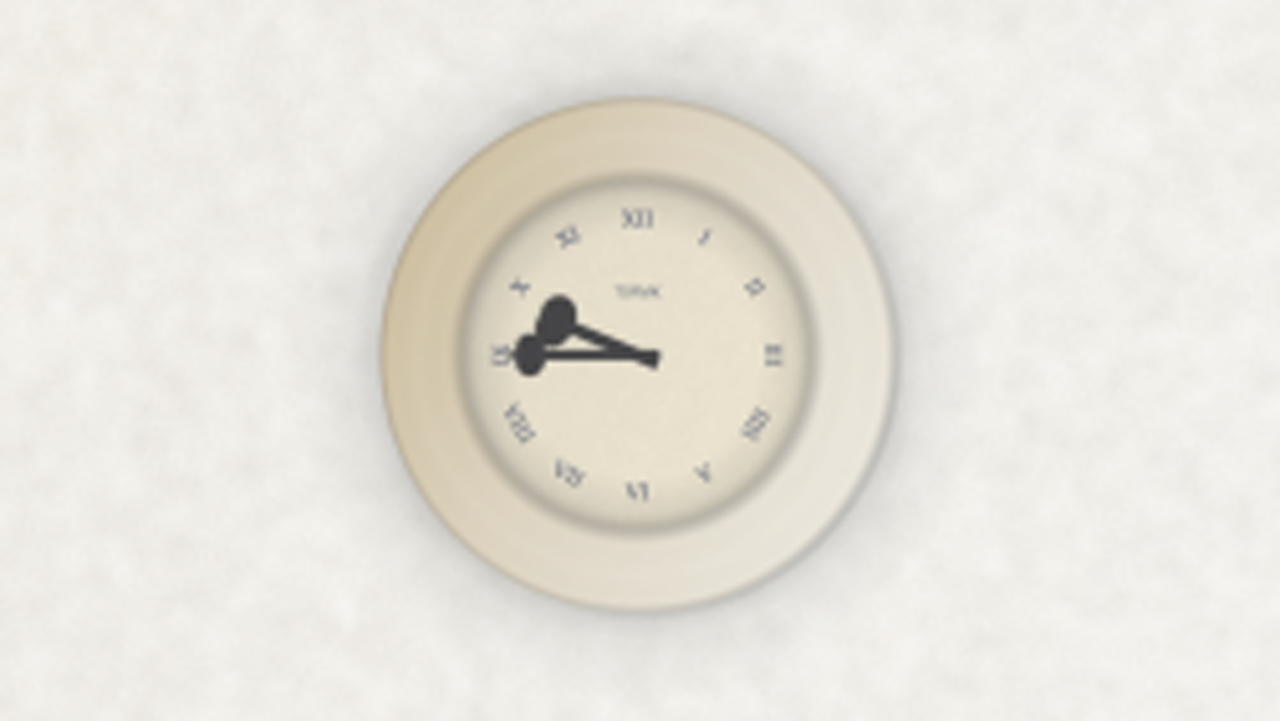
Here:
h=9 m=45
